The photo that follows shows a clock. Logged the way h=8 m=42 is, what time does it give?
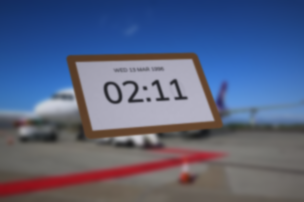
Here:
h=2 m=11
